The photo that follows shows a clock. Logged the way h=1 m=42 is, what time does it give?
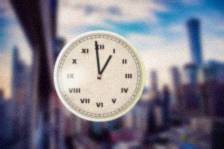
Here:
h=12 m=59
